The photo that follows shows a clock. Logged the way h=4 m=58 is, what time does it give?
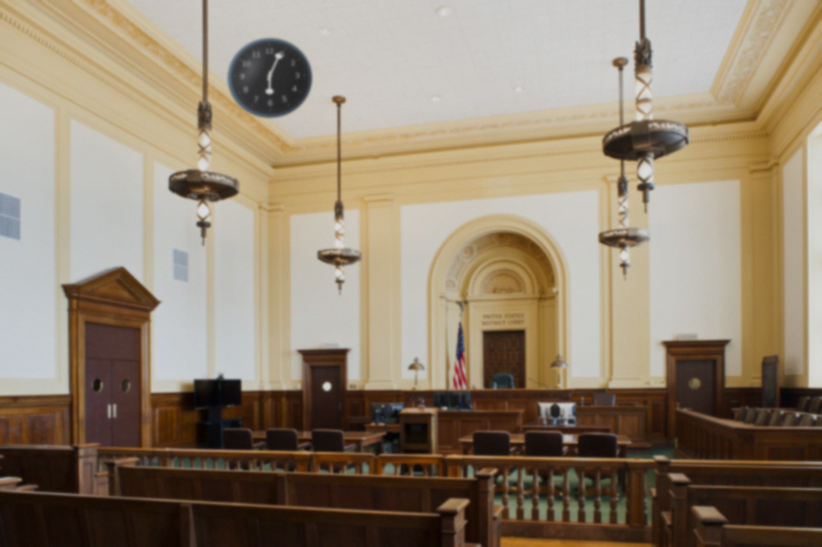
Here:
h=6 m=4
